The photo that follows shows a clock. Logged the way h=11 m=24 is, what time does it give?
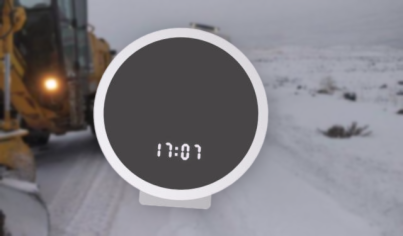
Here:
h=17 m=7
